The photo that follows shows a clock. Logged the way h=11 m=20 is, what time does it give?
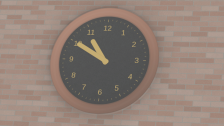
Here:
h=10 m=50
